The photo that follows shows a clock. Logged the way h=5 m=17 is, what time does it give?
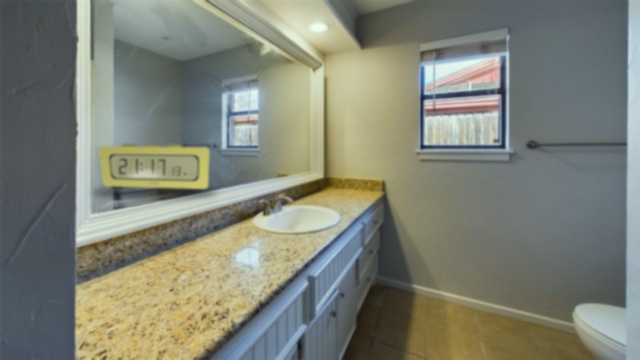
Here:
h=21 m=17
